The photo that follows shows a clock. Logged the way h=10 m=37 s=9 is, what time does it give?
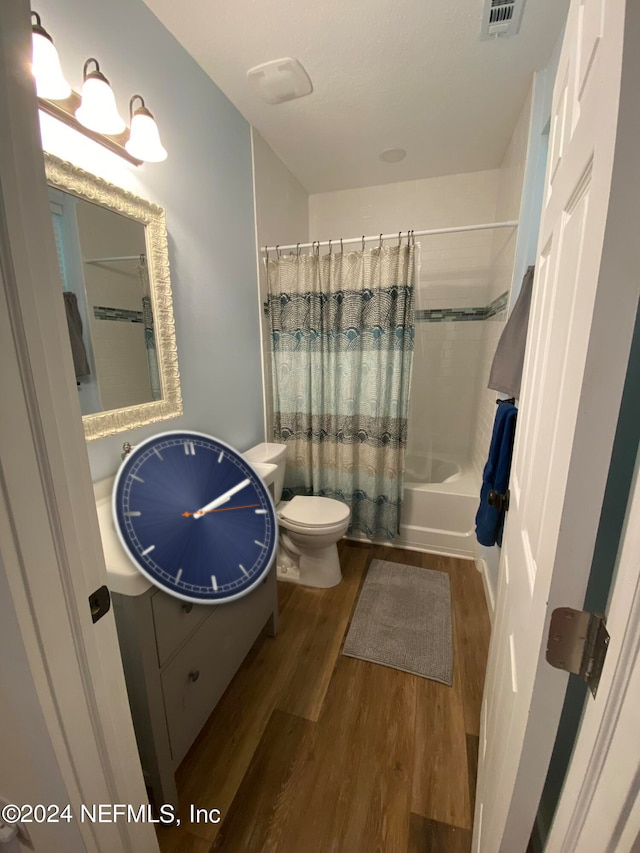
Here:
h=2 m=10 s=14
